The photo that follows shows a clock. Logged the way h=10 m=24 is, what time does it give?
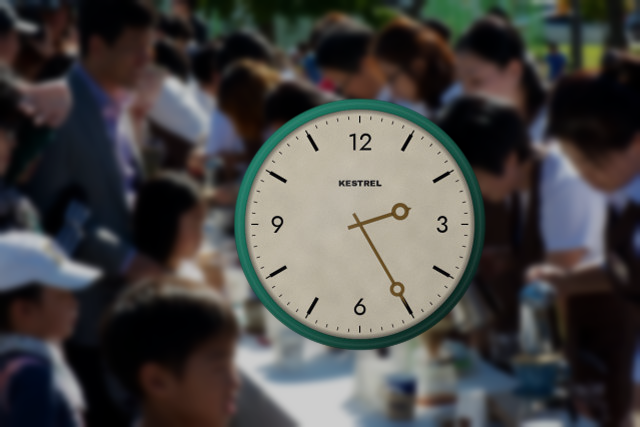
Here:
h=2 m=25
